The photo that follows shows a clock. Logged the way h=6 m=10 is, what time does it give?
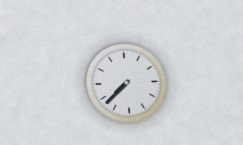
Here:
h=7 m=38
